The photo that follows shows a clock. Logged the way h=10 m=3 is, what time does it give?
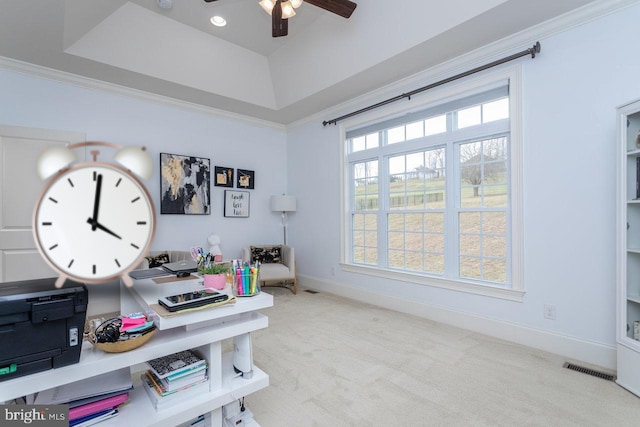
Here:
h=4 m=1
